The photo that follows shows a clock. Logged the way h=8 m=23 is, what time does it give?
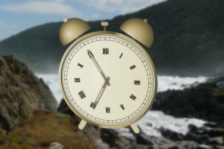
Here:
h=6 m=55
